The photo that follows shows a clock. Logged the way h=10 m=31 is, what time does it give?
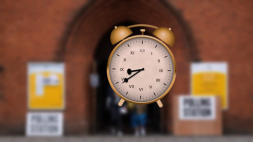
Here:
h=8 m=39
